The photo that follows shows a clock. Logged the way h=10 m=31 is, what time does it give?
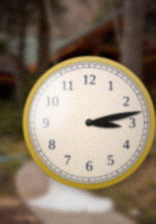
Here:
h=3 m=13
